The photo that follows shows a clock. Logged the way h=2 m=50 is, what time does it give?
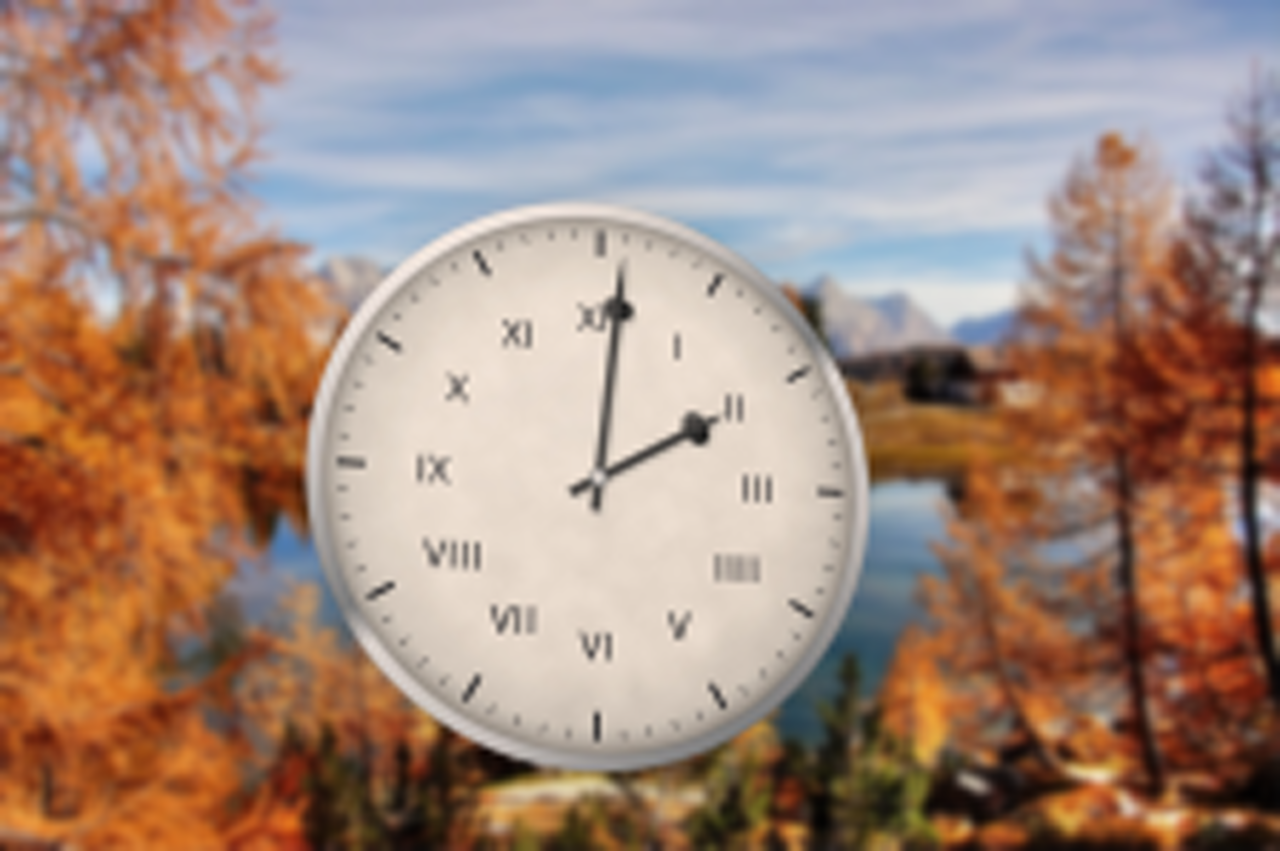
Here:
h=2 m=1
